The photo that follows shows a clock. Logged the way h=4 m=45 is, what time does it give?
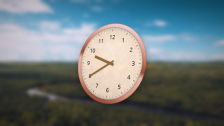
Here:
h=9 m=40
